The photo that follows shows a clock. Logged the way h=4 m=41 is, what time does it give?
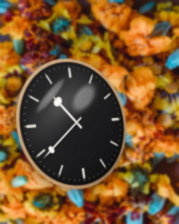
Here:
h=10 m=39
